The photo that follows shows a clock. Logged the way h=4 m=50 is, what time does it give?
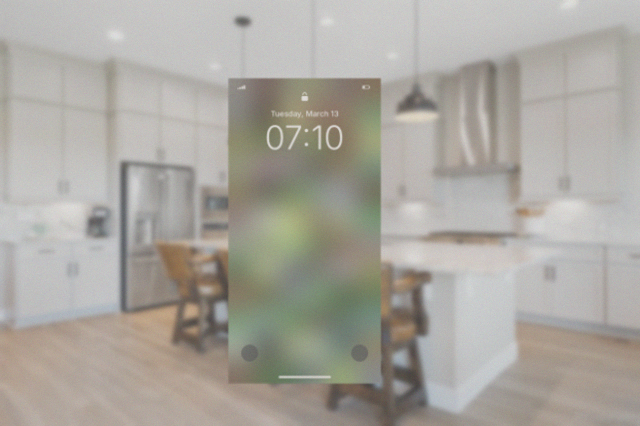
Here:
h=7 m=10
